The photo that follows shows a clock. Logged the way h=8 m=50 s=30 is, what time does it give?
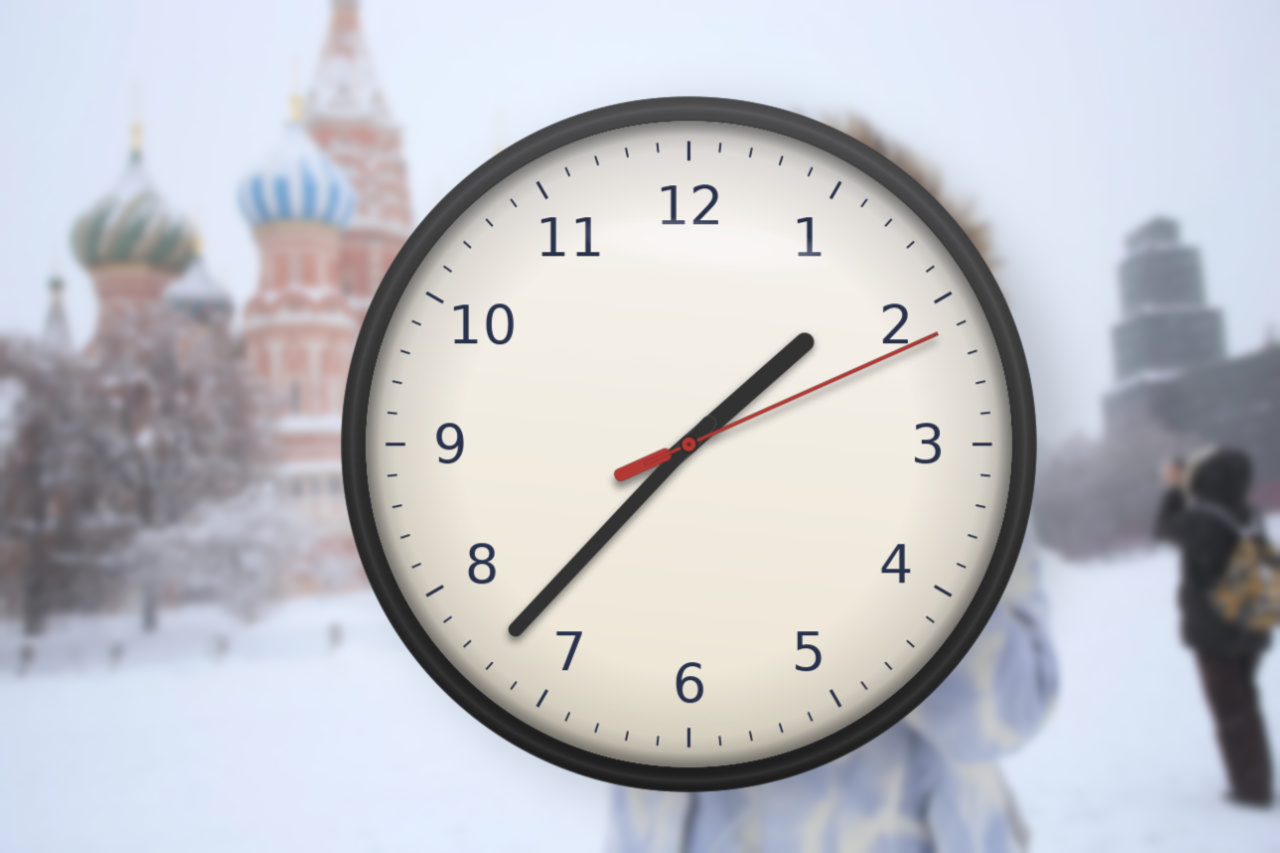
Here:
h=1 m=37 s=11
